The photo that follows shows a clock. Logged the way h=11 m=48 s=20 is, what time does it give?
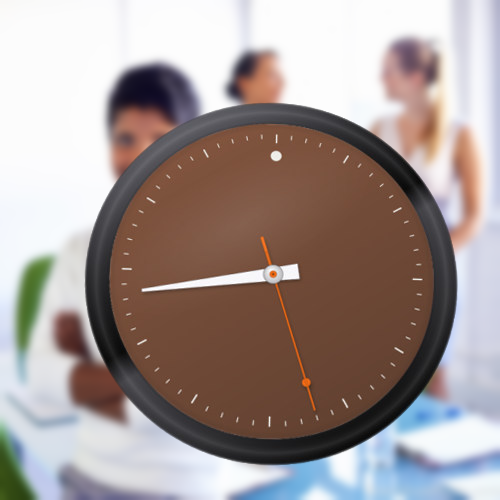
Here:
h=8 m=43 s=27
